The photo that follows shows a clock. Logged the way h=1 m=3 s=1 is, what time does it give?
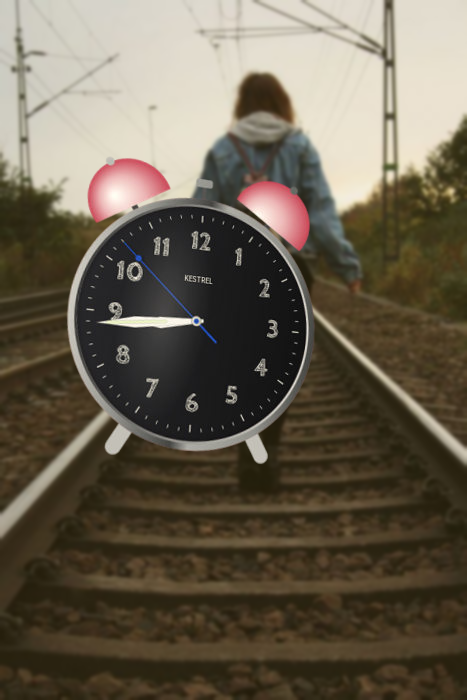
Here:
h=8 m=43 s=52
